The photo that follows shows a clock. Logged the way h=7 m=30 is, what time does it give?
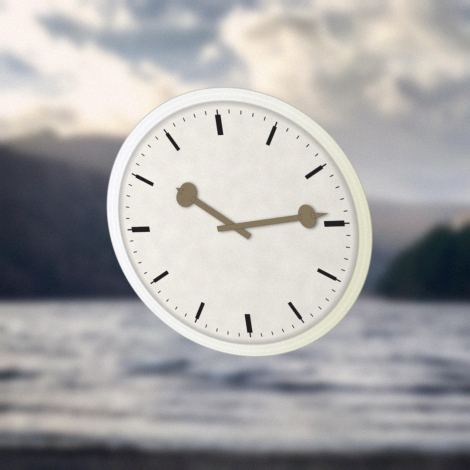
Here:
h=10 m=14
